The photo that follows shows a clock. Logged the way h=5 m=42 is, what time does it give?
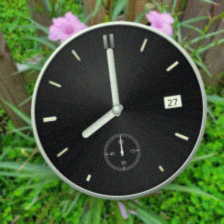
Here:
h=8 m=0
